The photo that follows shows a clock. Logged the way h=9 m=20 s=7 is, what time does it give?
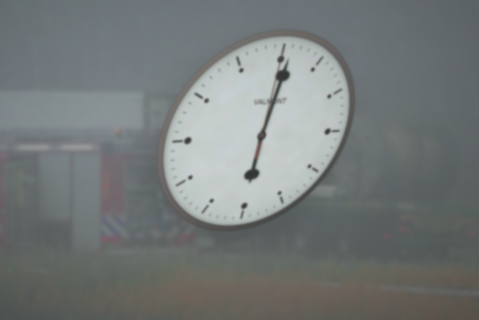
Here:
h=6 m=1 s=0
